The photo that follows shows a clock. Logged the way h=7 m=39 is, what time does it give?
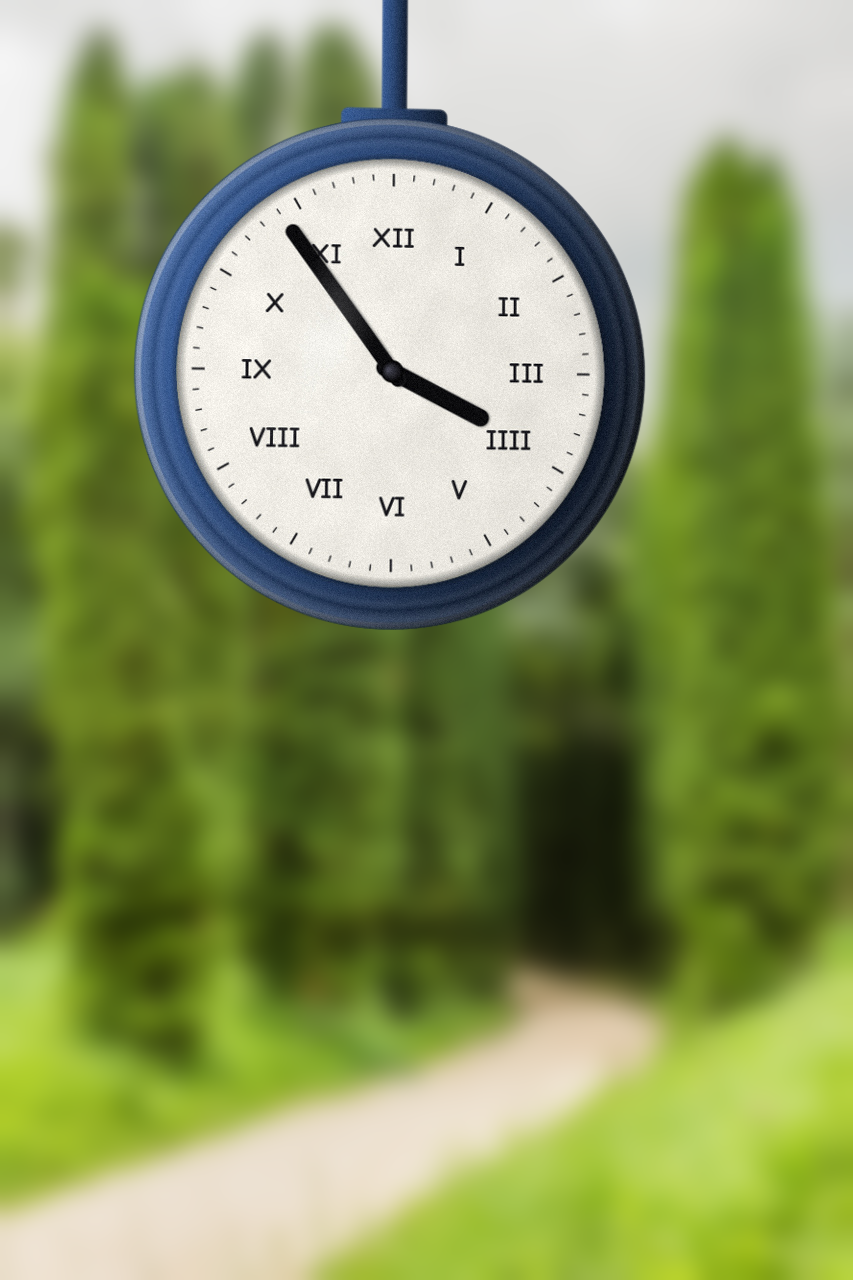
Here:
h=3 m=54
